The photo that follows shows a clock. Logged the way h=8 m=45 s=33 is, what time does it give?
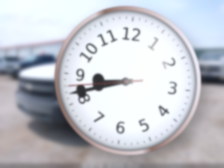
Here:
h=8 m=41 s=43
